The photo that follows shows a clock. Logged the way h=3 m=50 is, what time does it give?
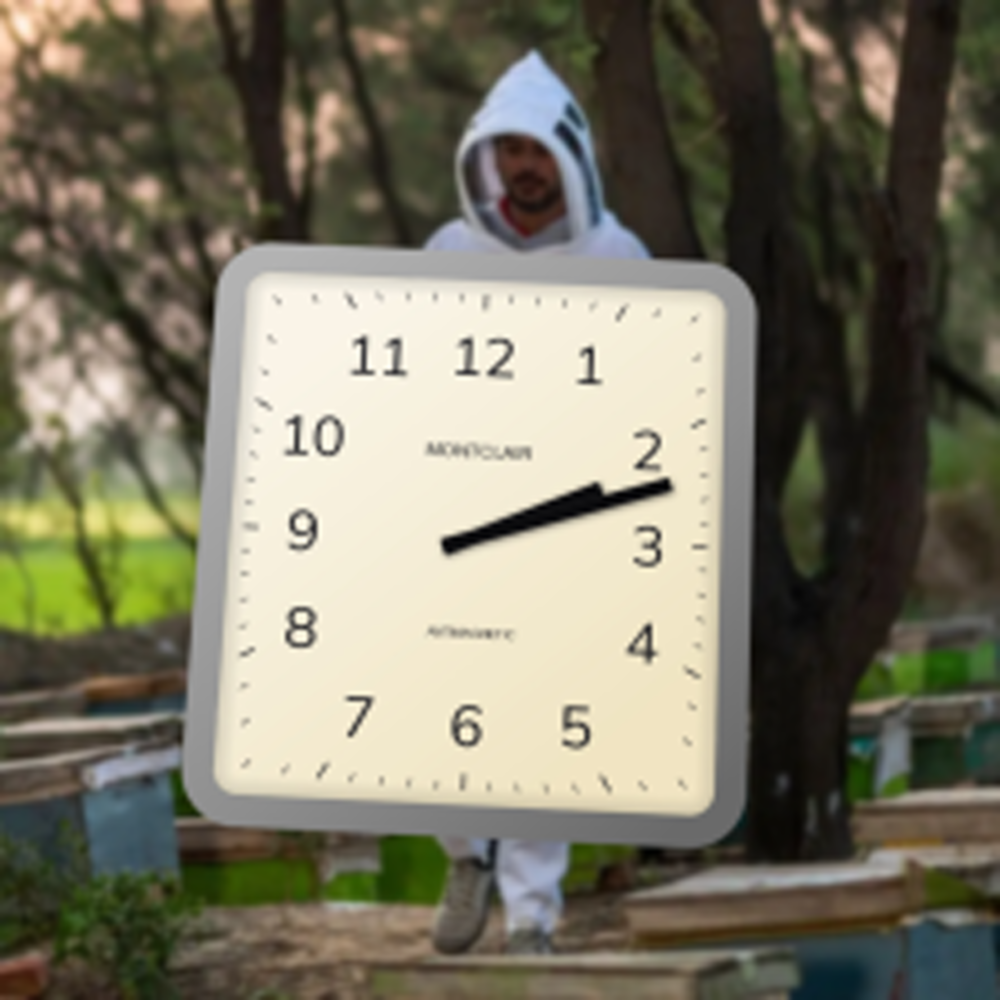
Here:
h=2 m=12
